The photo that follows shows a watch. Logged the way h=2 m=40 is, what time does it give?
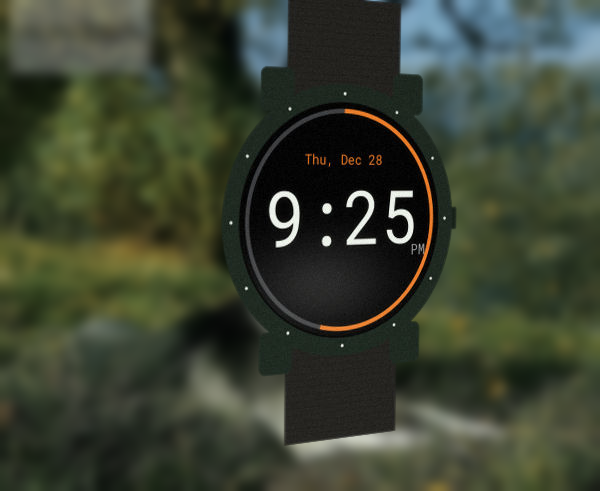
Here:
h=9 m=25
